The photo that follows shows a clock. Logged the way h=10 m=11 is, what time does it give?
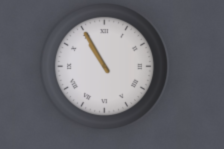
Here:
h=10 m=55
